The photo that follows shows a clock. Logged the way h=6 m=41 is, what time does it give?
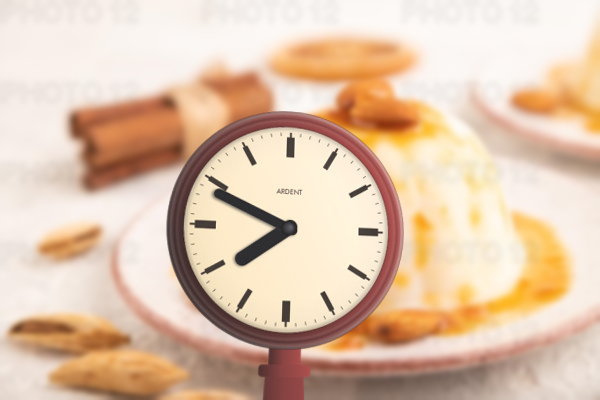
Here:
h=7 m=49
